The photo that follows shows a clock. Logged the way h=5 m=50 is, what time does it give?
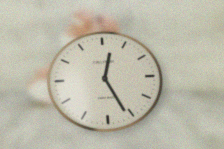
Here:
h=12 m=26
